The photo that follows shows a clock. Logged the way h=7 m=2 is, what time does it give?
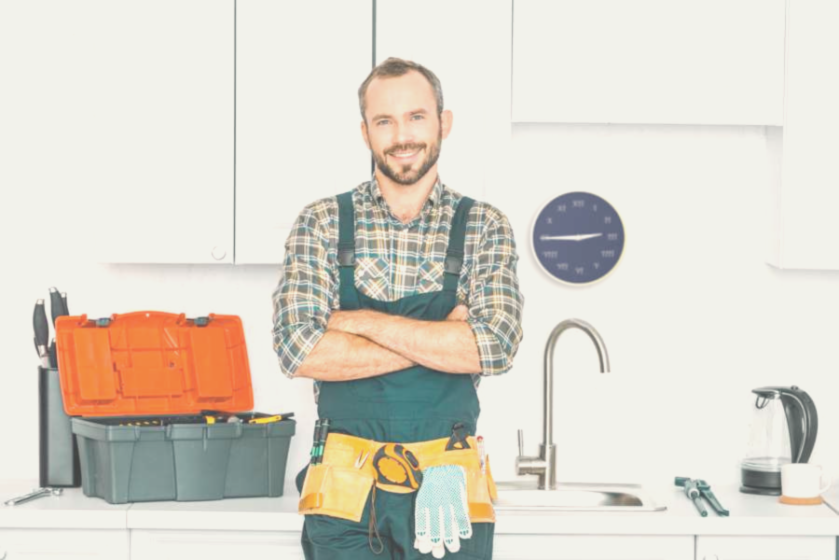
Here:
h=2 m=45
